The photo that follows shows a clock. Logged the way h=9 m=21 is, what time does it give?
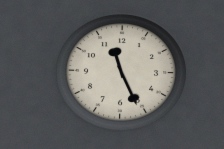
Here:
h=11 m=26
